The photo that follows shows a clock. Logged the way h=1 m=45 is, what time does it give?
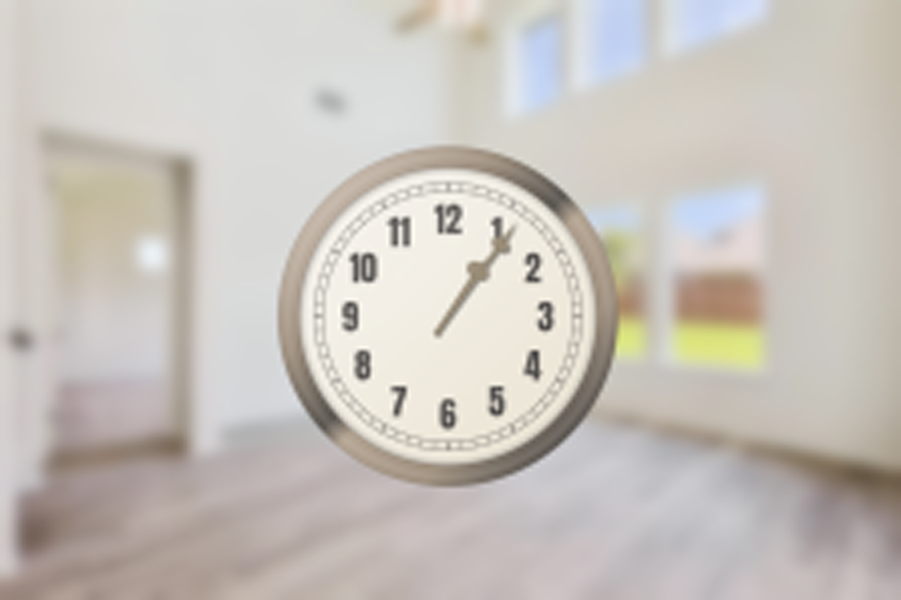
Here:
h=1 m=6
